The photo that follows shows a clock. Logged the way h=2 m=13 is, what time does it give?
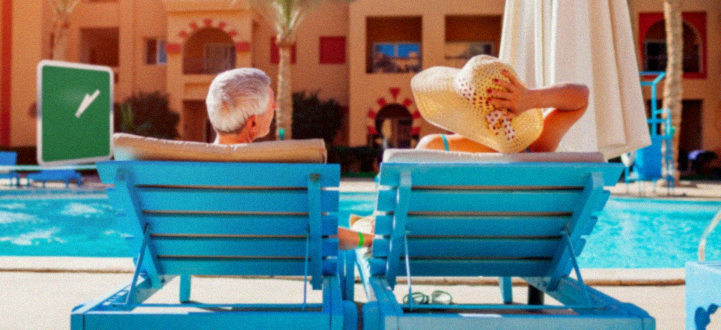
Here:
h=1 m=8
